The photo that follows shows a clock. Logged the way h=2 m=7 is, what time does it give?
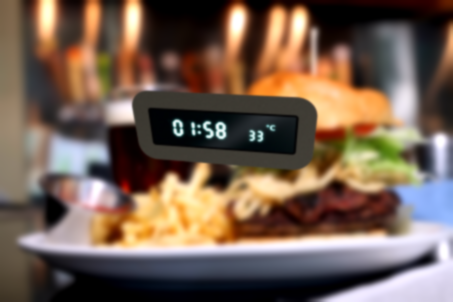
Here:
h=1 m=58
